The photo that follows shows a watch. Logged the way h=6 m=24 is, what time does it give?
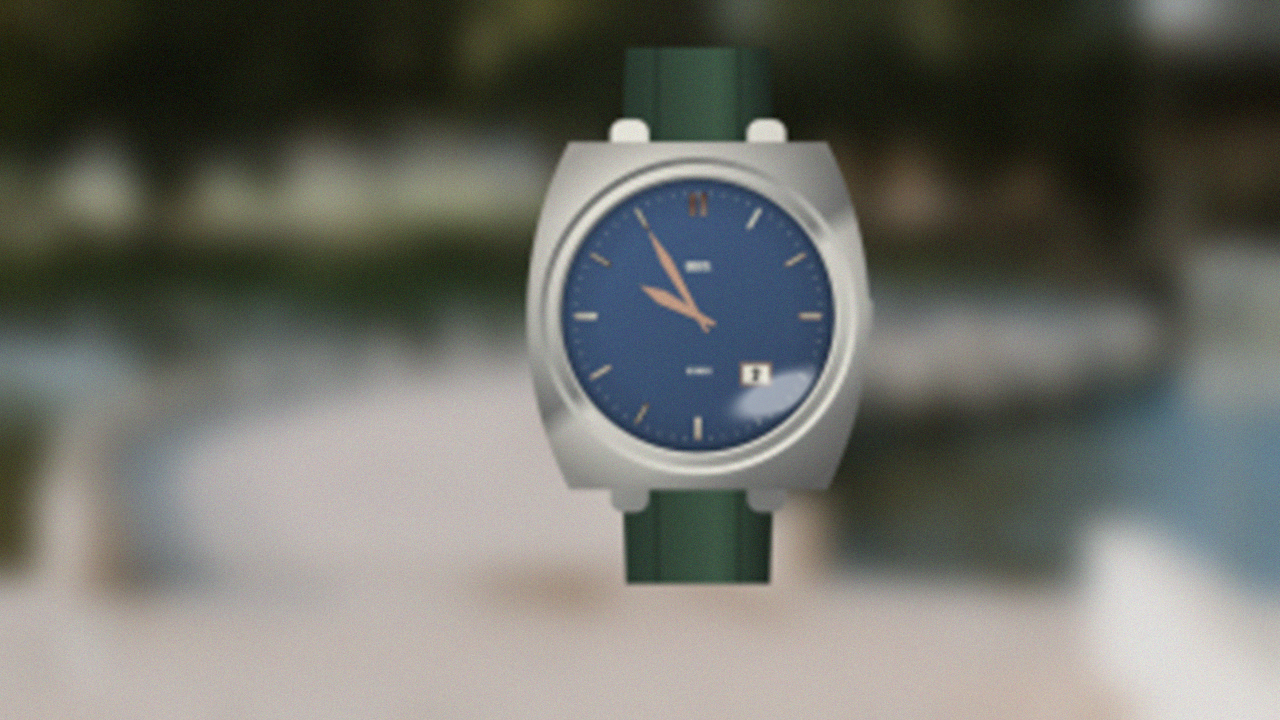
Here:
h=9 m=55
